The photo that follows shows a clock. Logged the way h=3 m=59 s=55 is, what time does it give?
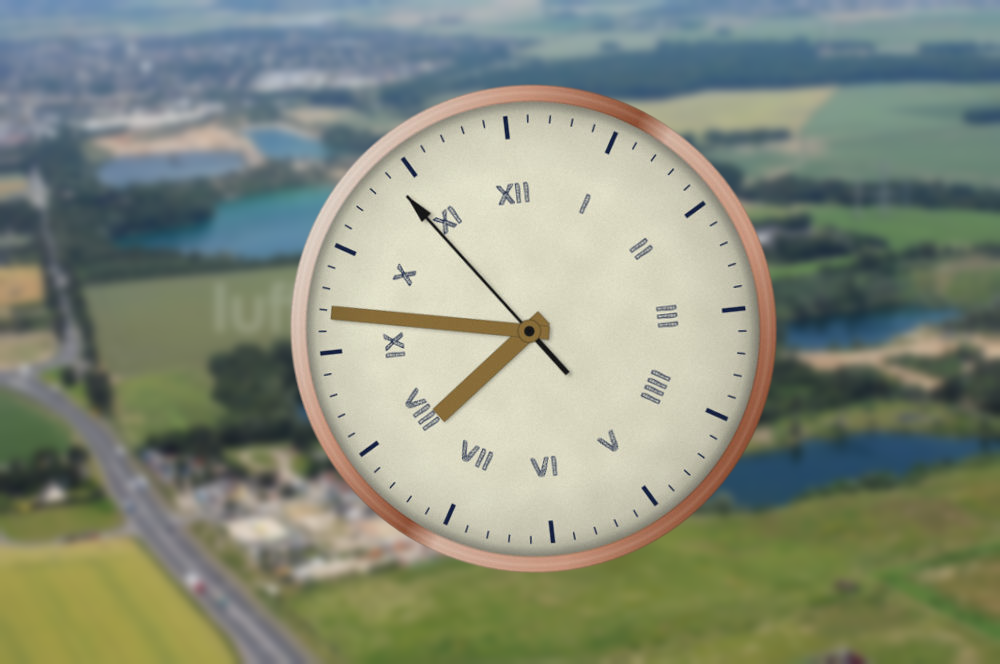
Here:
h=7 m=46 s=54
